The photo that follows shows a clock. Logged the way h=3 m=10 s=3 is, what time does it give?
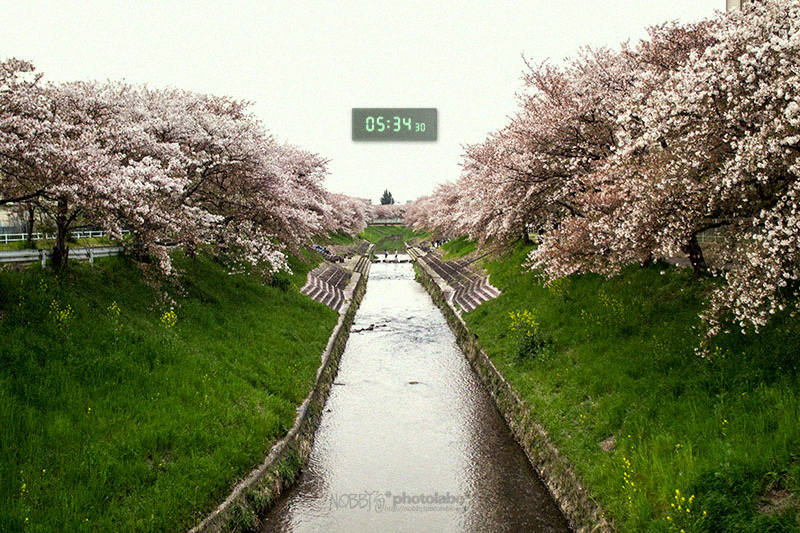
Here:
h=5 m=34 s=30
